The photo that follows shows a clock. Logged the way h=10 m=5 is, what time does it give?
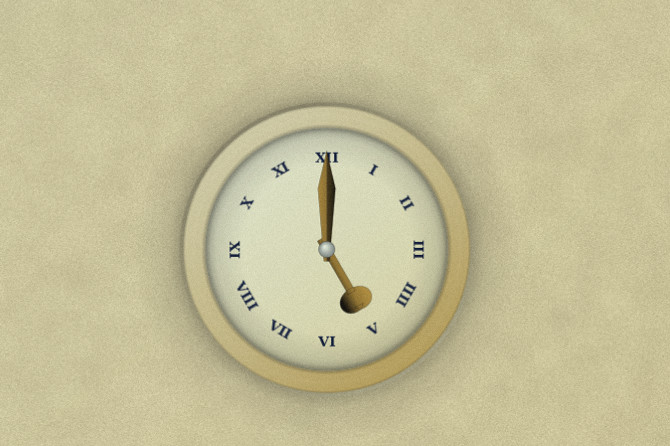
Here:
h=5 m=0
